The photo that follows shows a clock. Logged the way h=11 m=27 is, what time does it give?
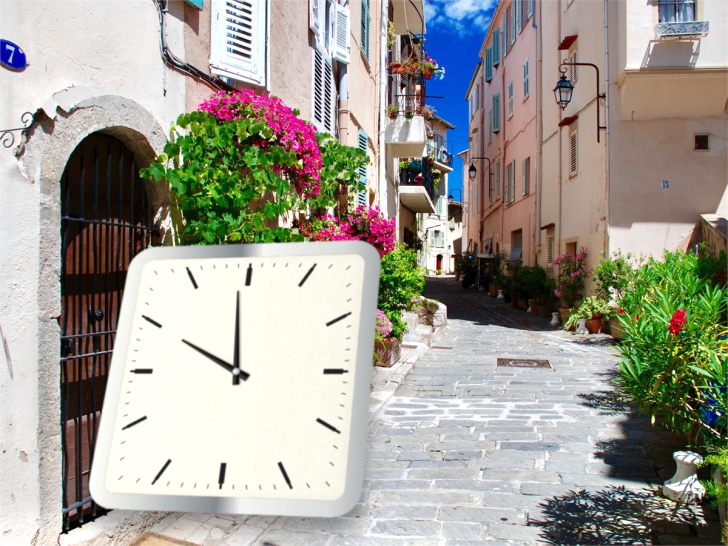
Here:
h=9 m=59
